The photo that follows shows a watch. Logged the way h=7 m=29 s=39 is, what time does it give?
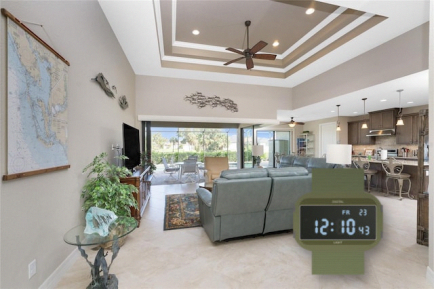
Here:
h=12 m=10 s=43
